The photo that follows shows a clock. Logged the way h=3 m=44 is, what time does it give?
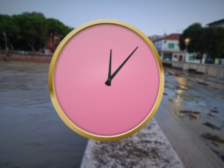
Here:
h=12 m=7
